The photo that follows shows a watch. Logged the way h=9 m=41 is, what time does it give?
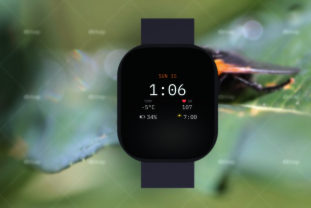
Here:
h=1 m=6
